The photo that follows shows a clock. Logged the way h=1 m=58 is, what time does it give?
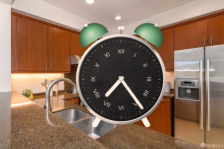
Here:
h=7 m=24
